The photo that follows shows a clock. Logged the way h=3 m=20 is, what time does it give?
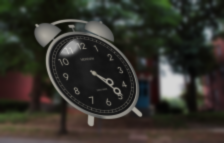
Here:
h=4 m=24
